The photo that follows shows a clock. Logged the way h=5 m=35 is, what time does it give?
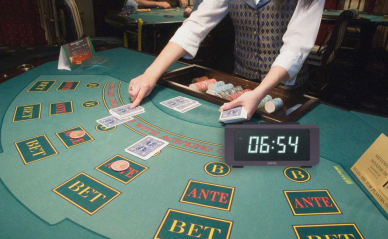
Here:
h=6 m=54
